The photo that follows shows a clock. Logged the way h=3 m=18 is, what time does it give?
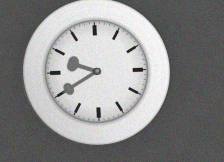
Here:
h=9 m=40
